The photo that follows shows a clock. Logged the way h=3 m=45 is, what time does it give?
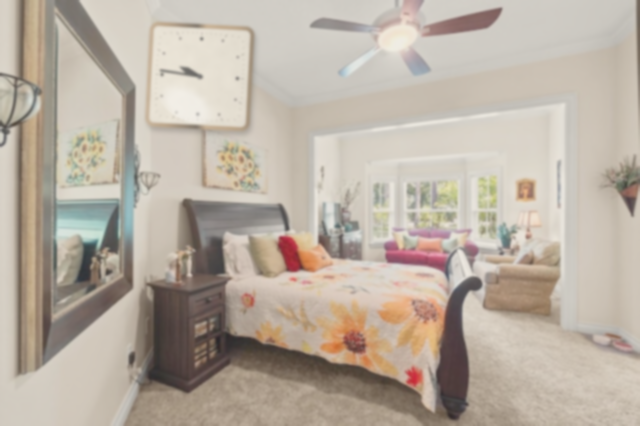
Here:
h=9 m=46
